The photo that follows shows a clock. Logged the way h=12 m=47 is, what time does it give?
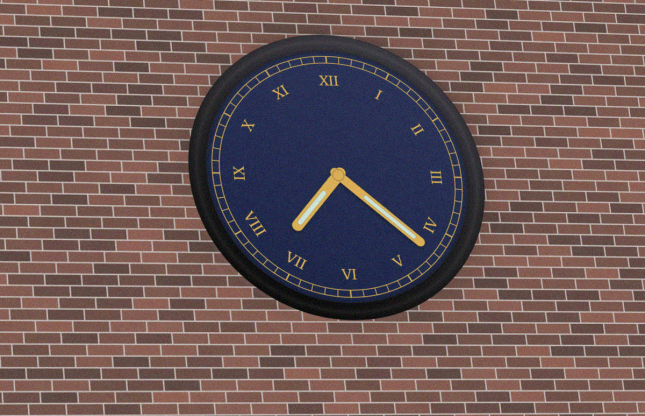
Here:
h=7 m=22
